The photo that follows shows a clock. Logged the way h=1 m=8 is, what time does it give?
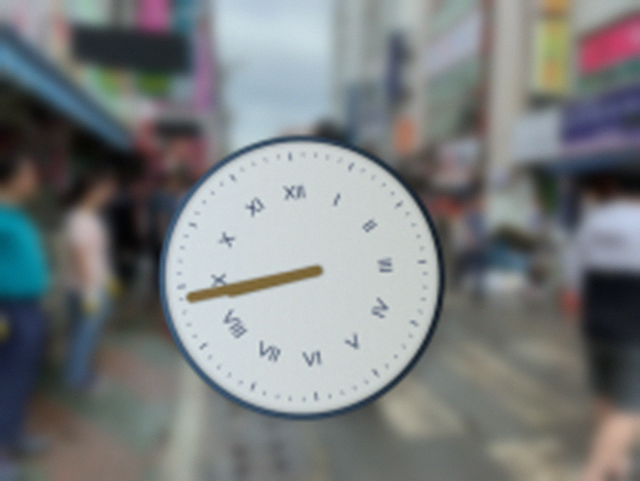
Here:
h=8 m=44
